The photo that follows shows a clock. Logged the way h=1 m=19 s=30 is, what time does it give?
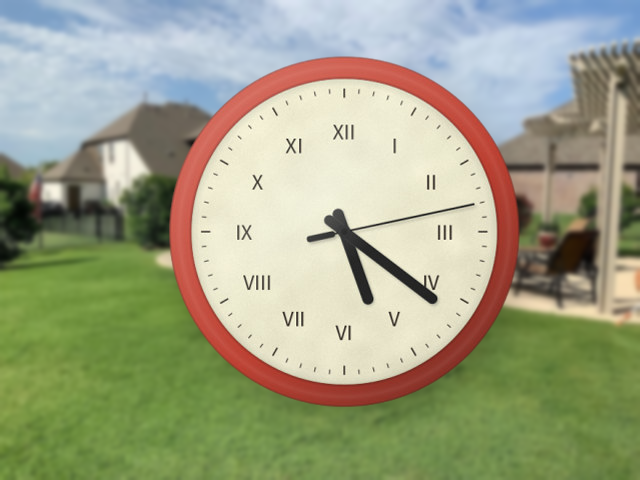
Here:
h=5 m=21 s=13
